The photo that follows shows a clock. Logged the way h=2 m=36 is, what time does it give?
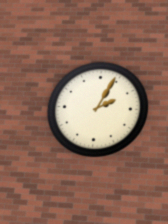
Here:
h=2 m=4
